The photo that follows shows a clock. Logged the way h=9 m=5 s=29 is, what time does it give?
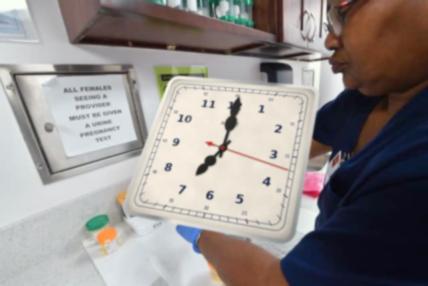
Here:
h=7 m=0 s=17
